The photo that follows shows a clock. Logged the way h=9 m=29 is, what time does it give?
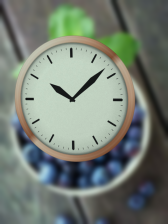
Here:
h=10 m=8
